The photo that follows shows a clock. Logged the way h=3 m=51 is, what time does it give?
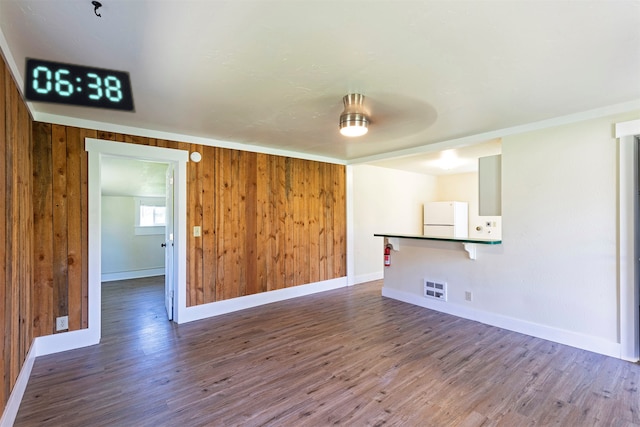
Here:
h=6 m=38
